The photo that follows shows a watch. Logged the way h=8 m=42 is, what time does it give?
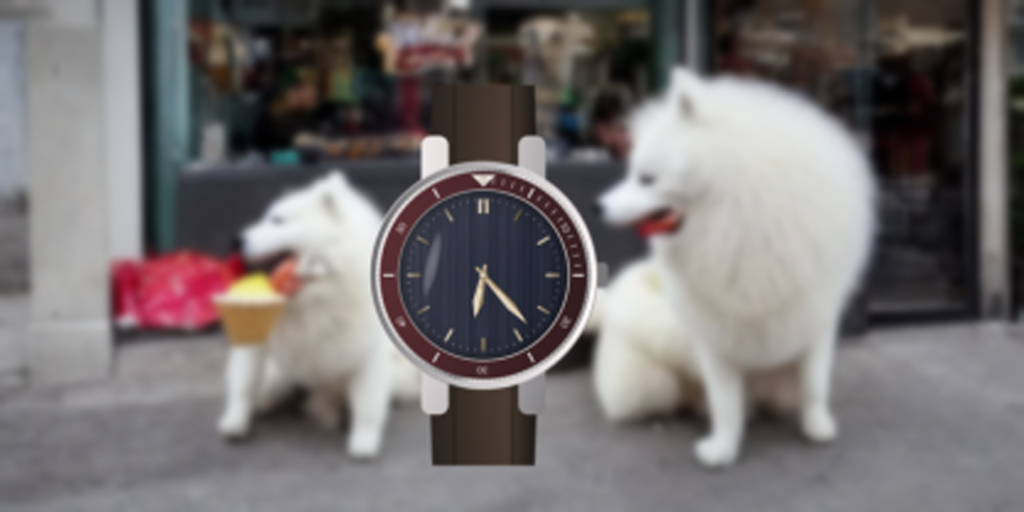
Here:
h=6 m=23
